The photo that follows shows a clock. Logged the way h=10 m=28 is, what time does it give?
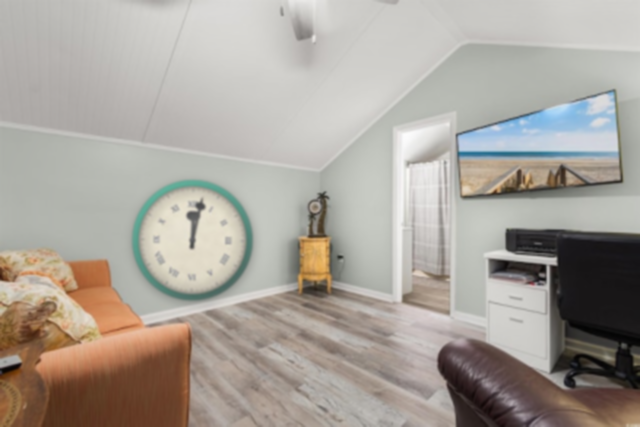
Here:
h=12 m=2
